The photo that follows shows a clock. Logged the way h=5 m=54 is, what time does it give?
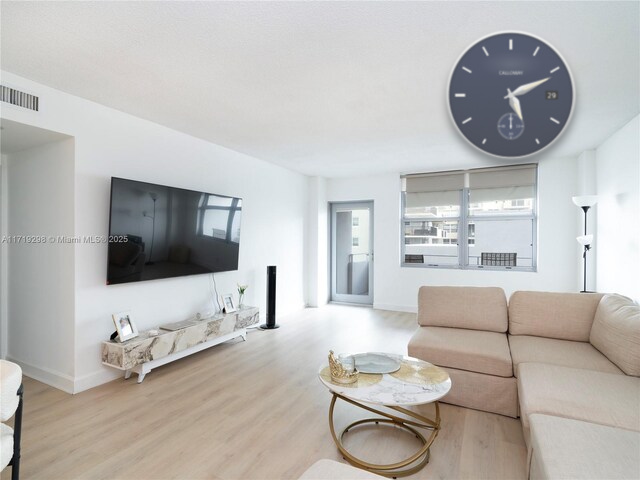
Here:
h=5 m=11
